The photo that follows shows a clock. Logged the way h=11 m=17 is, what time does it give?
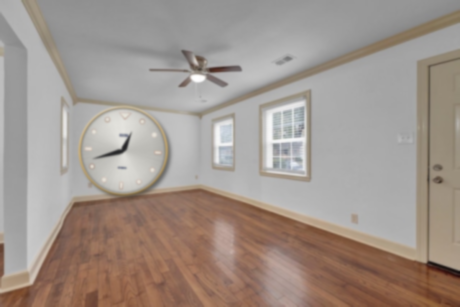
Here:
h=12 m=42
